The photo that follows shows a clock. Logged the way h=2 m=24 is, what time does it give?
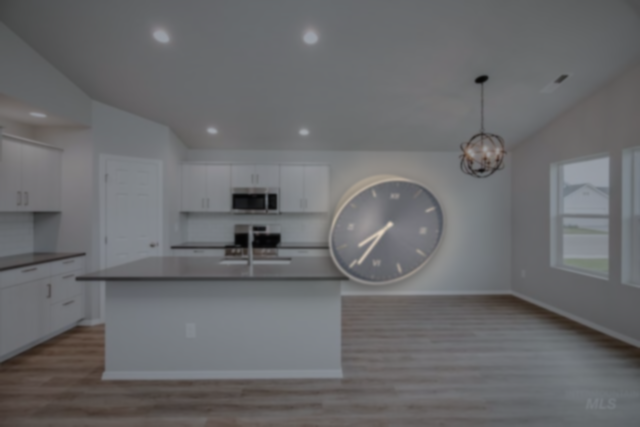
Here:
h=7 m=34
